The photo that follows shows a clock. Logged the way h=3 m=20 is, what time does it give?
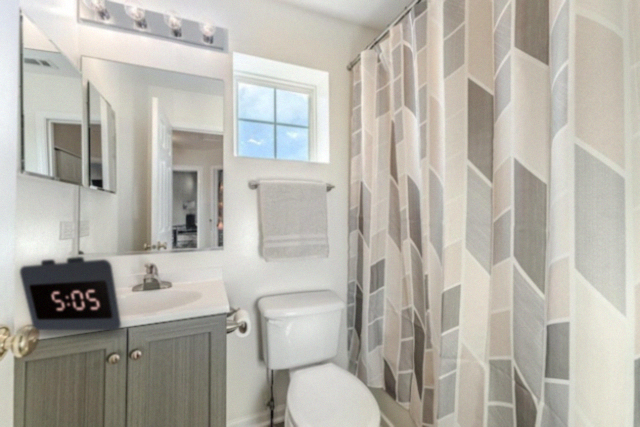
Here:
h=5 m=5
